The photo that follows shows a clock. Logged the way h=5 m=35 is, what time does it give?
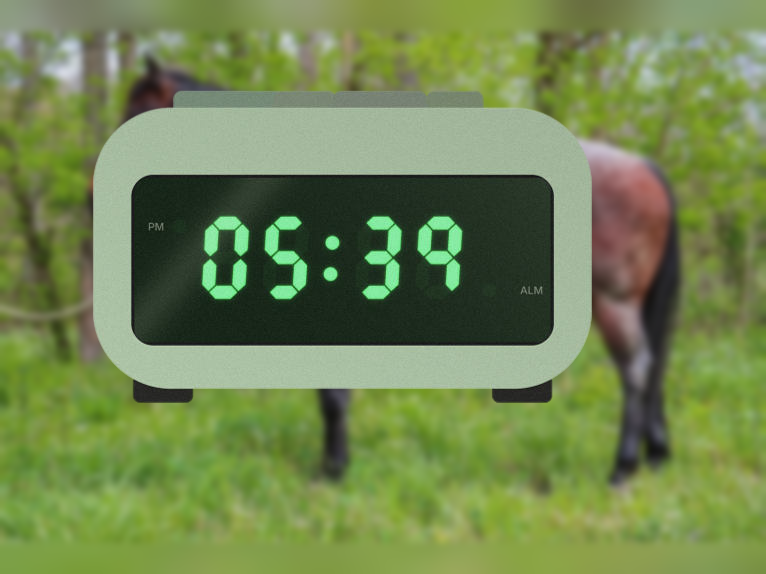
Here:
h=5 m=39
